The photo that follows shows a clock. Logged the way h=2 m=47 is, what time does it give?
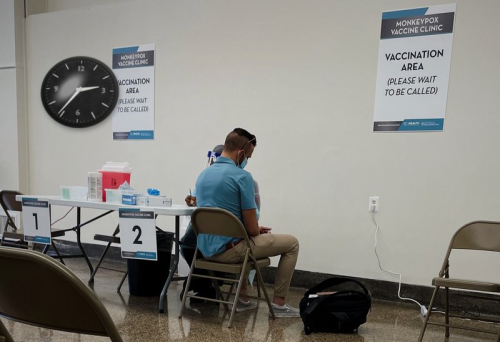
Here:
h=2 m=36
